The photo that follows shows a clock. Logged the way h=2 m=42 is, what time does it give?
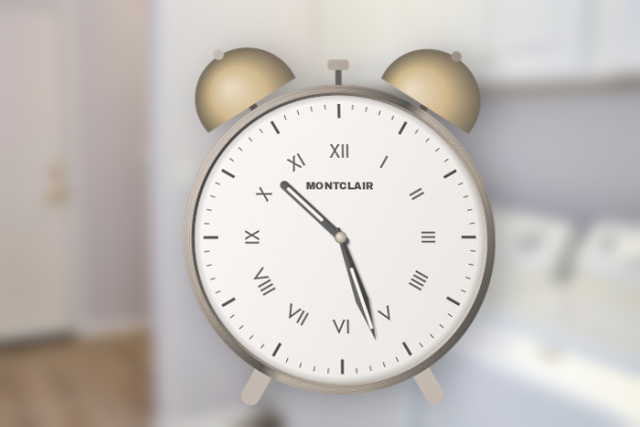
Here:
h=10 m=27
